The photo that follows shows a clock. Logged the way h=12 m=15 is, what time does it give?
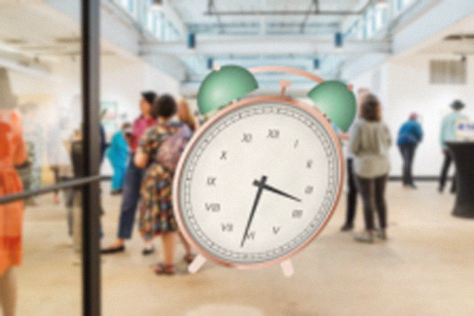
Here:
h=3 m=31
